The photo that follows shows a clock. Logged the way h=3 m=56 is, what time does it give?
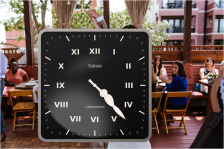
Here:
h=4 m=23
